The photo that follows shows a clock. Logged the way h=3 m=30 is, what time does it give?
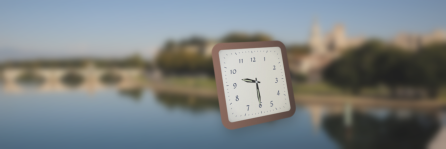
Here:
h=9 m=30
